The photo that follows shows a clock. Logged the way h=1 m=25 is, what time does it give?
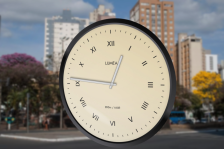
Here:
h=12 m=46
